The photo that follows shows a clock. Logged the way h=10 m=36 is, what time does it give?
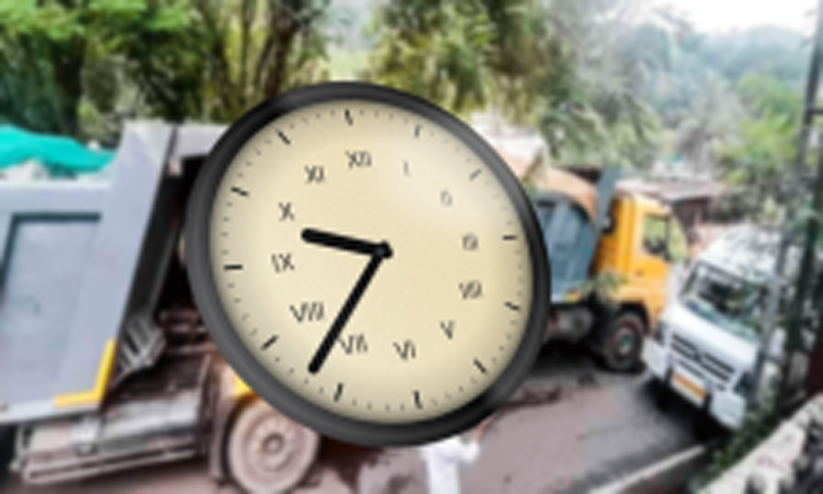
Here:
h=9 m=37
